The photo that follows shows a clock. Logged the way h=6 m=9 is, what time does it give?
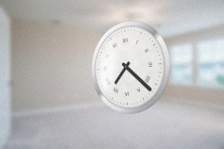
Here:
h=7 m=22
